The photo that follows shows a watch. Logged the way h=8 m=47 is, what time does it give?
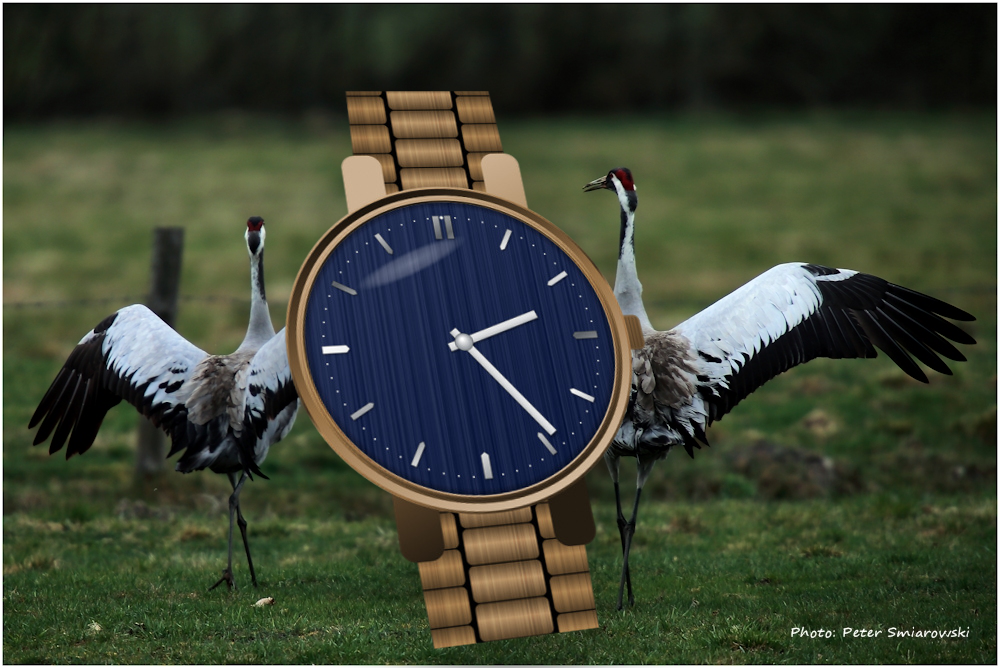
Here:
h=2 m=24
